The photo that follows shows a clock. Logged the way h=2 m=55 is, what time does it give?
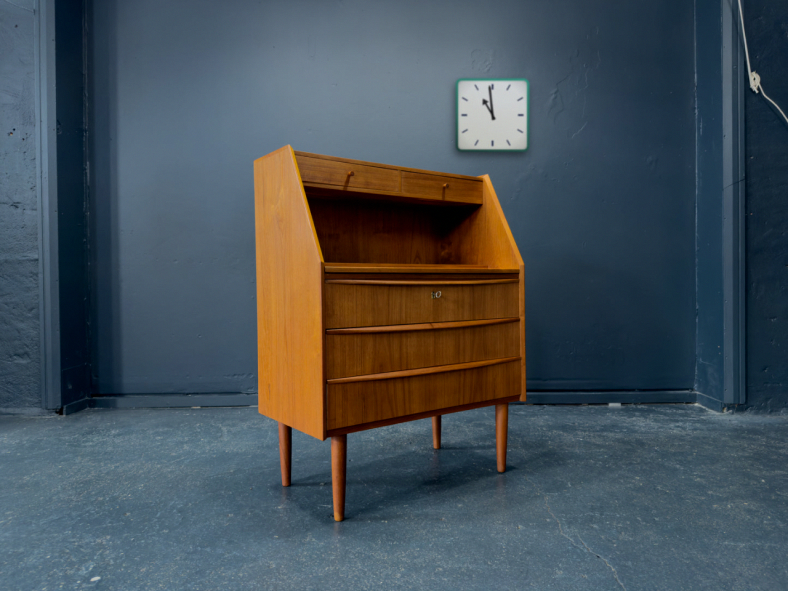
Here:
h=10 m=59
